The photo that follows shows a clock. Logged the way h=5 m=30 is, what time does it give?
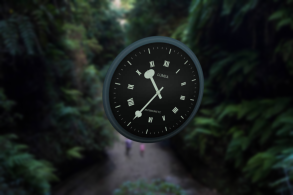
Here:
h=10 m=35
